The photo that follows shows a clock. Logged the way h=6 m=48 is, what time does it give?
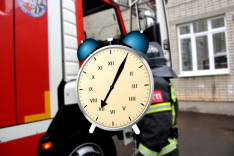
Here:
h=7 m=5
